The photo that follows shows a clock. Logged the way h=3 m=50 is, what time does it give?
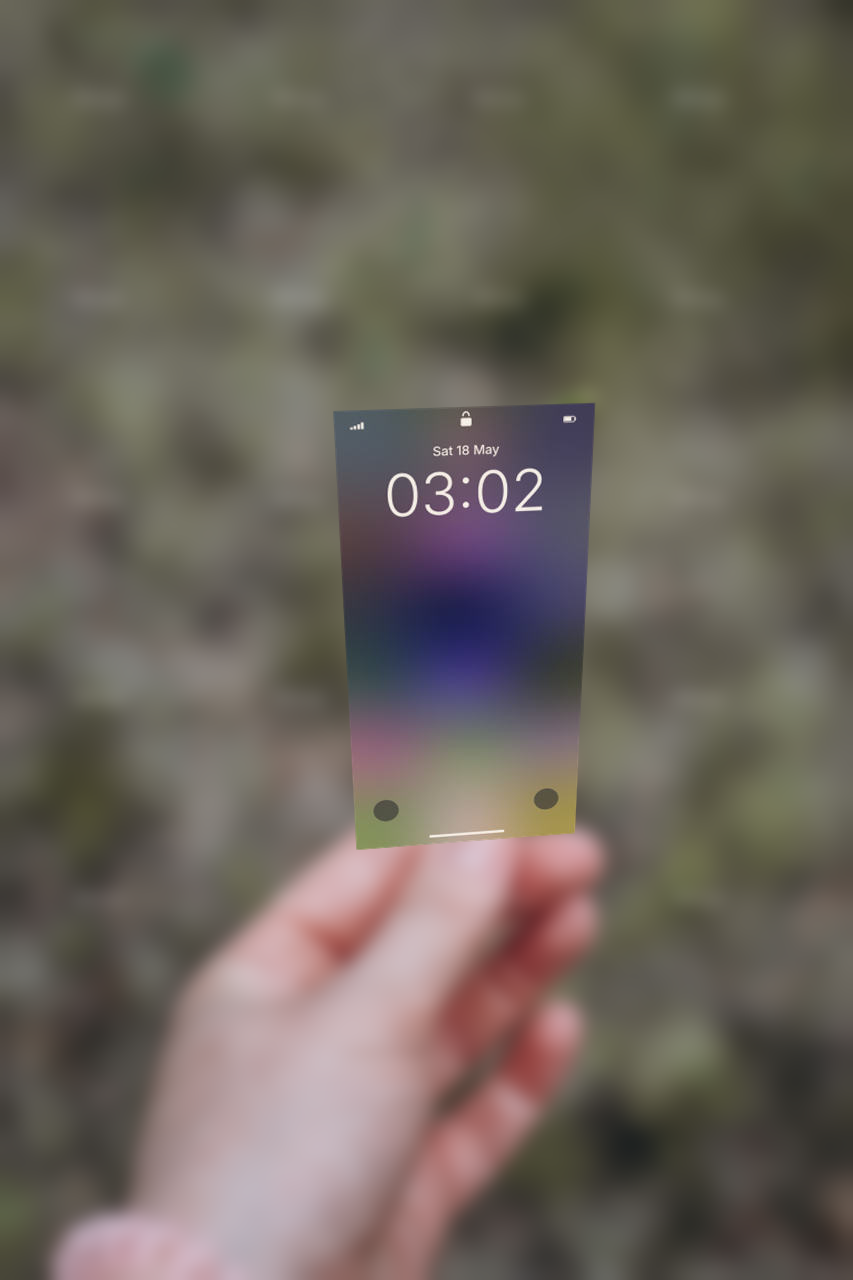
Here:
h=3 m=2
